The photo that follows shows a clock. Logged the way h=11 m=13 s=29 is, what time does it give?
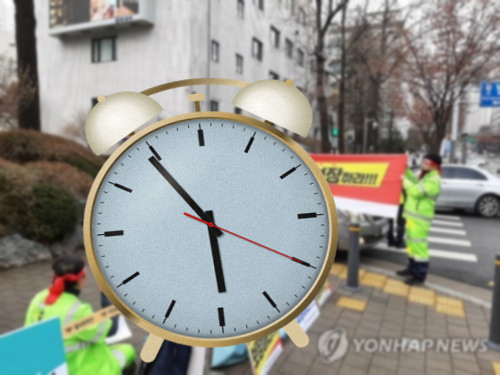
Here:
h=5 m=54 s=20
